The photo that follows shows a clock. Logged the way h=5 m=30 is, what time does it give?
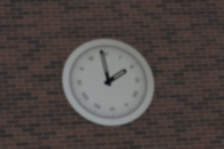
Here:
h=1 m=59
